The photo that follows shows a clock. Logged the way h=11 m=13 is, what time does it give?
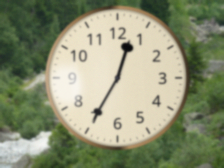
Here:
h=12 m=35
